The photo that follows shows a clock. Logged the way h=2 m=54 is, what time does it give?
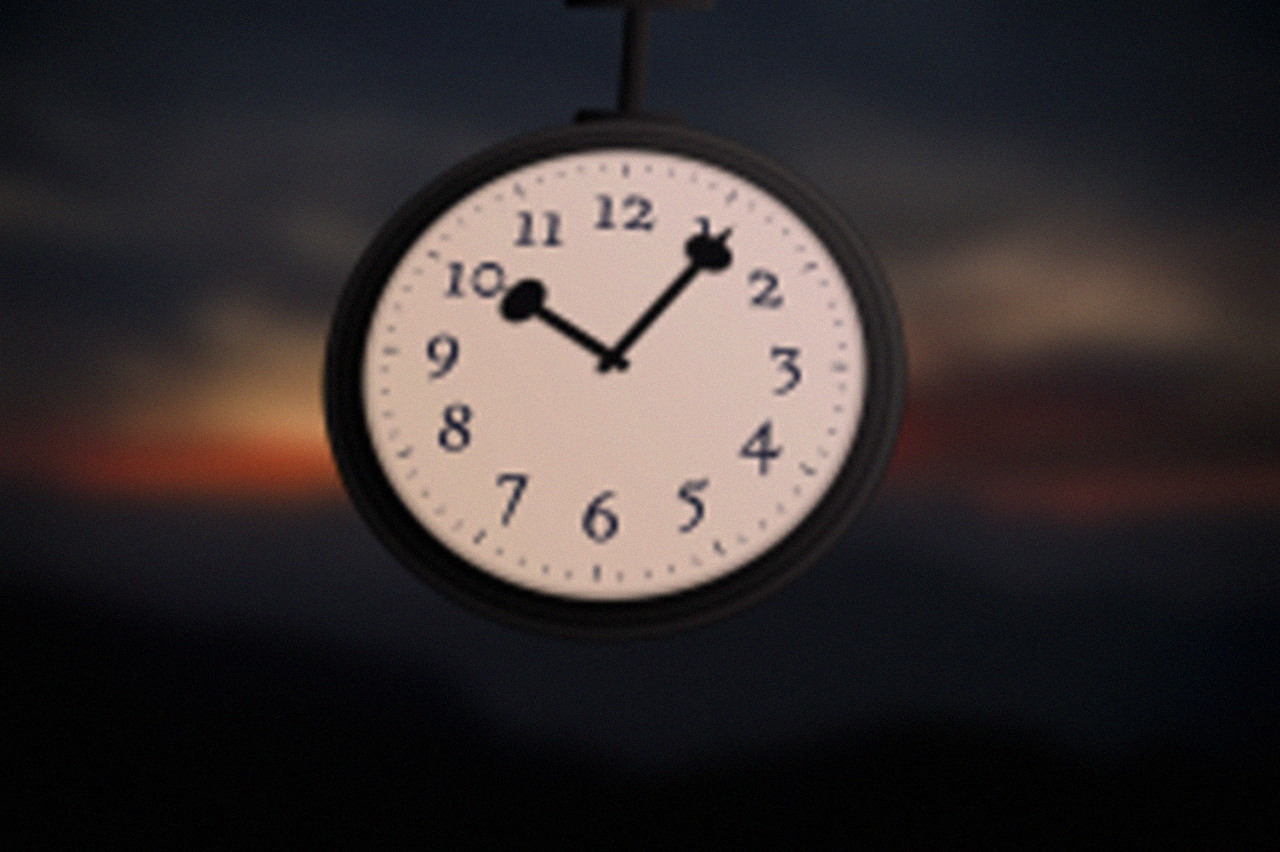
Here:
h=10 m=6
